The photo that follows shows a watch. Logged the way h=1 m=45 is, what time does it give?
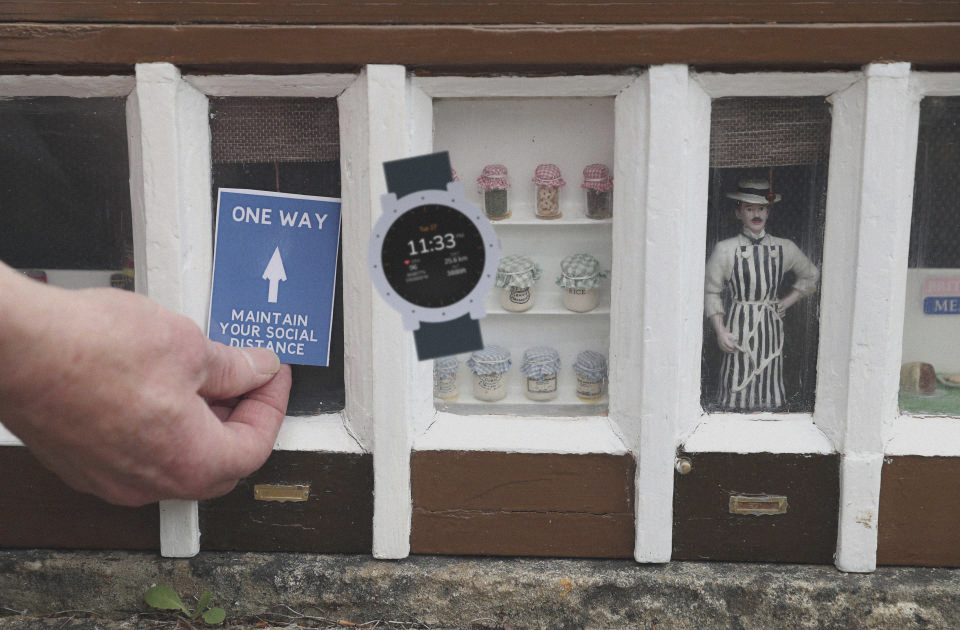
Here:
h=11 m=33
